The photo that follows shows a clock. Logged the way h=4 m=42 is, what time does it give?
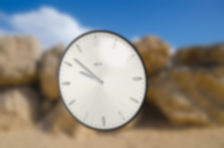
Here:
h=9 m=52
